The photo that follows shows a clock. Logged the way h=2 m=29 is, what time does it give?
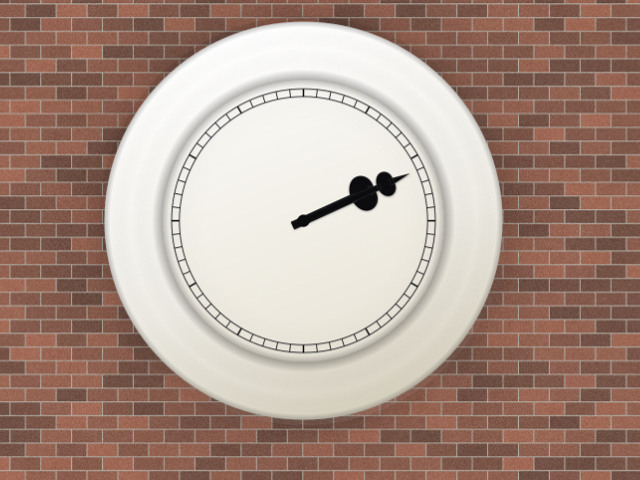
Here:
h=2 m=11
